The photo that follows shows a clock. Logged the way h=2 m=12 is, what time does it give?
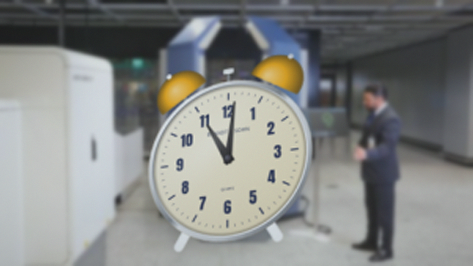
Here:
h=11 m=1
